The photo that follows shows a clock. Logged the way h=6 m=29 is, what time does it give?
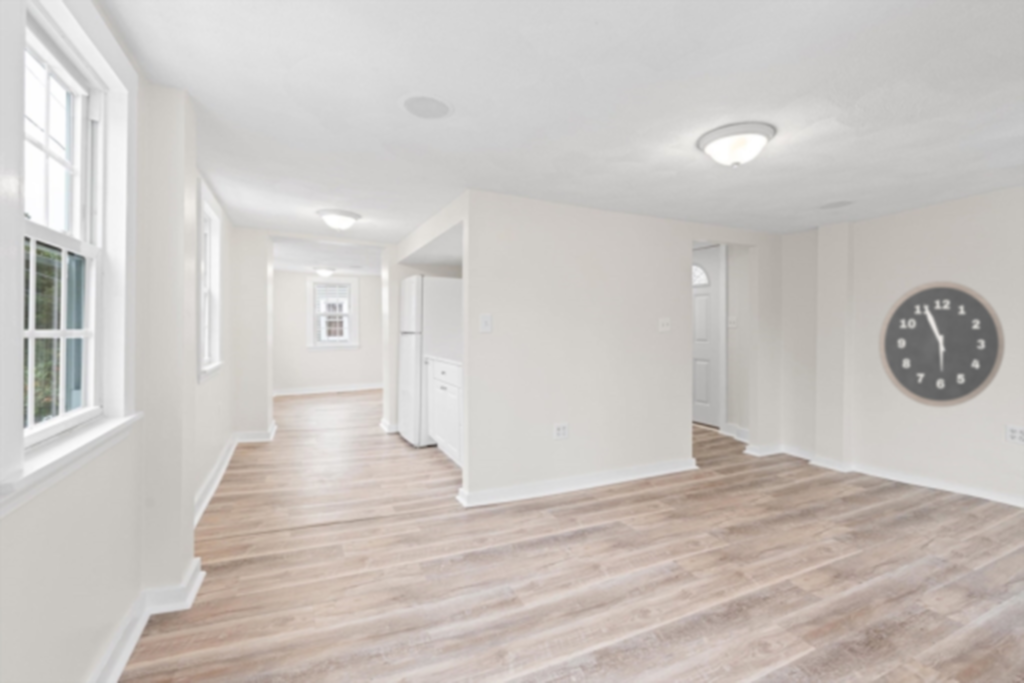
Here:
h=5 m=56
